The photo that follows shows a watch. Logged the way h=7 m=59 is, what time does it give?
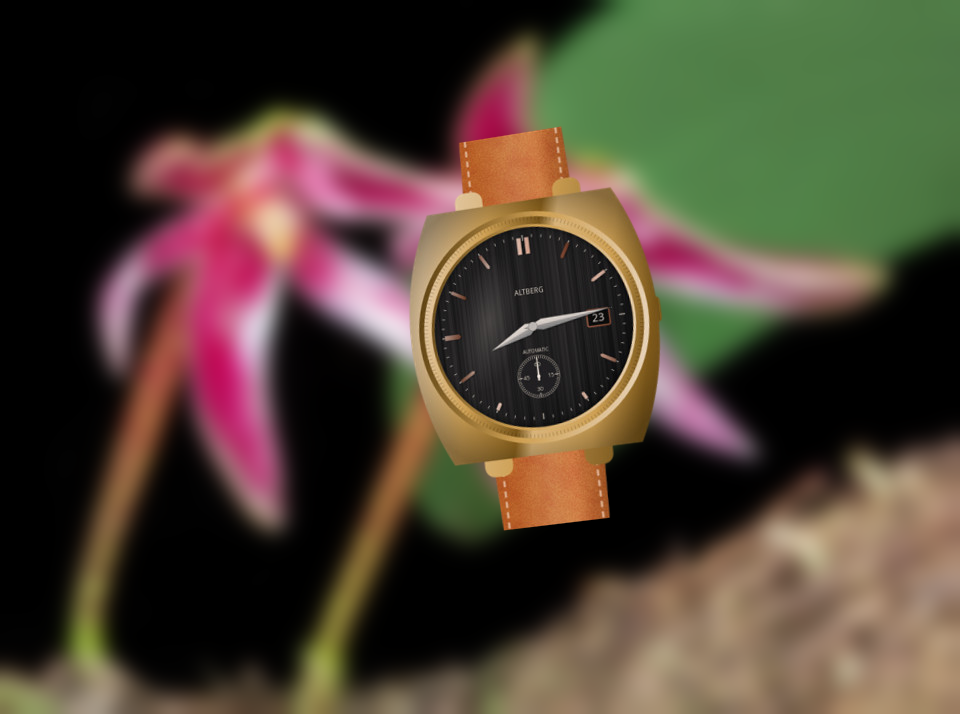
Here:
h=8 m=14
